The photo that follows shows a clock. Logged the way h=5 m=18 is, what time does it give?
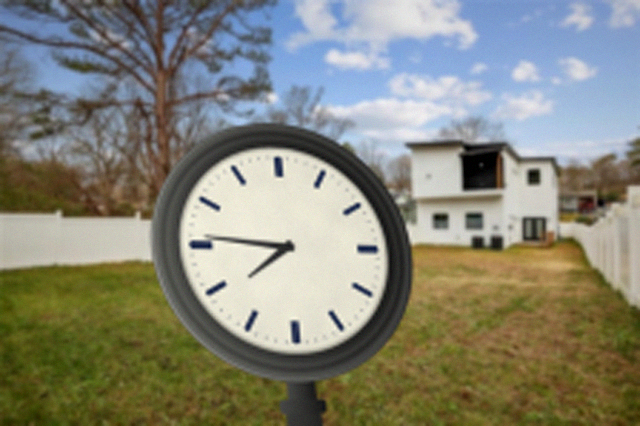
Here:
h=7 m=46
